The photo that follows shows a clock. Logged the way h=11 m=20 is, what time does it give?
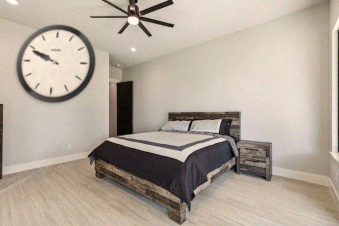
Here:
h=9 m=49
